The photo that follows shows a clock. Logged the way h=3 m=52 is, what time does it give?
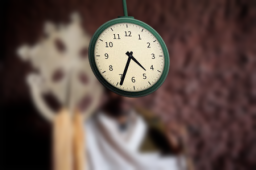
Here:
h=4 m=34
